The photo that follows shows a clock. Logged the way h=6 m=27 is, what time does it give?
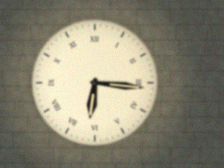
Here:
h=6 m=16
